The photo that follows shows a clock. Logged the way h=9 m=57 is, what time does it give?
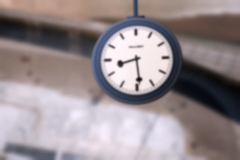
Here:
h=8 m=29
